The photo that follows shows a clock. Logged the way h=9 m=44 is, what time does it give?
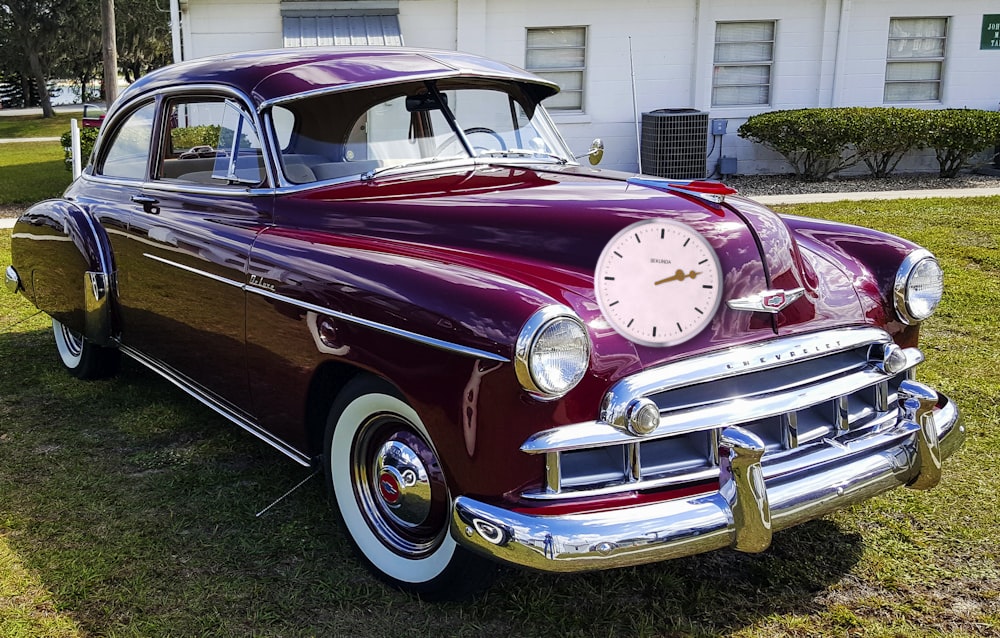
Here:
h=2 m=12
